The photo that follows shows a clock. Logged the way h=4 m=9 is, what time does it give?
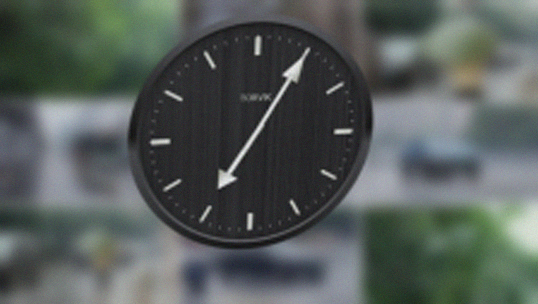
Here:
h=7 m=5
